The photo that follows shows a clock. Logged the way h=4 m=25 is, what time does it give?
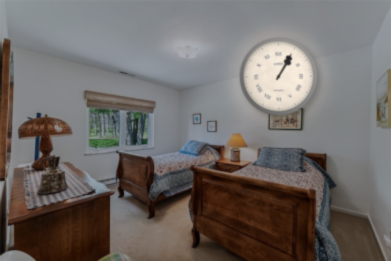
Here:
h=1 m=5
